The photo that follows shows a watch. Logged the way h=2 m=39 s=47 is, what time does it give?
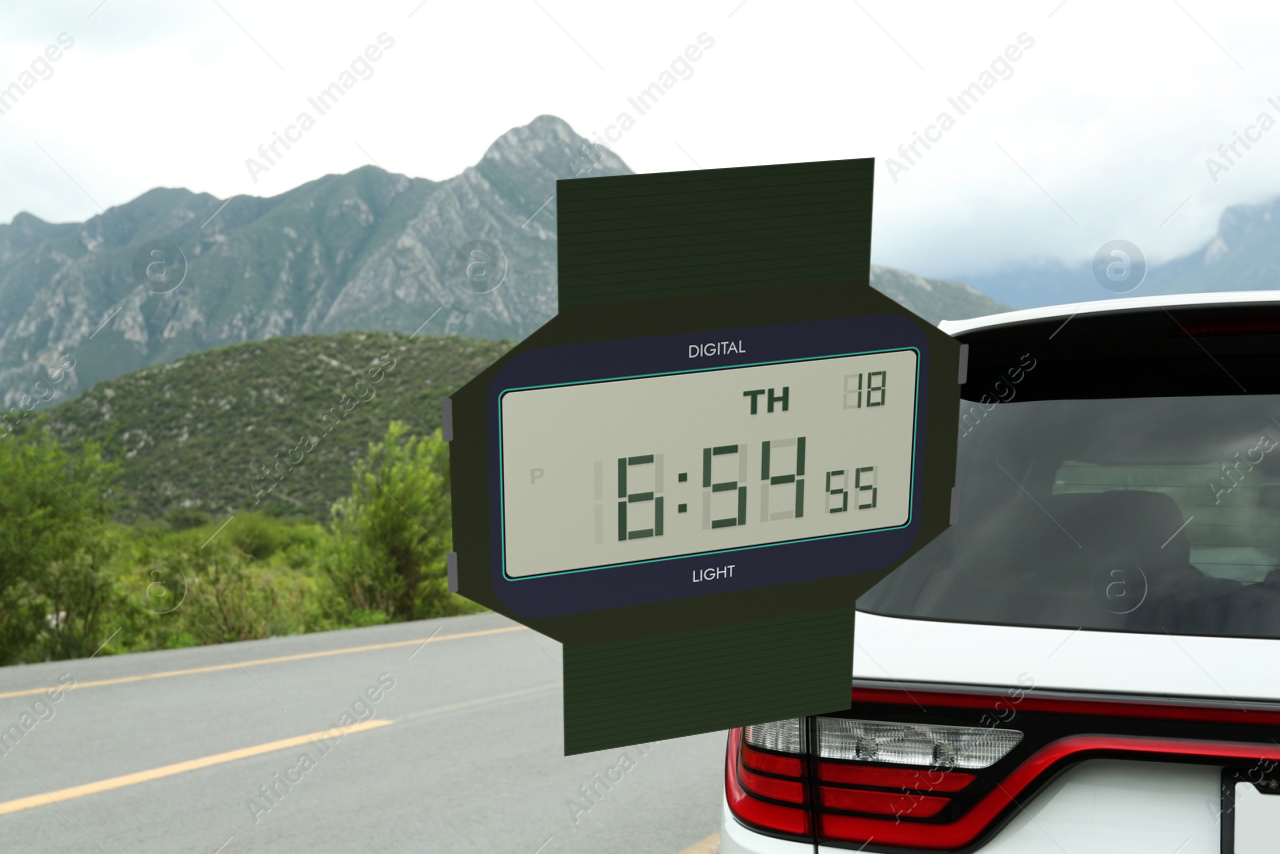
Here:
h=6 m=54 s=55
